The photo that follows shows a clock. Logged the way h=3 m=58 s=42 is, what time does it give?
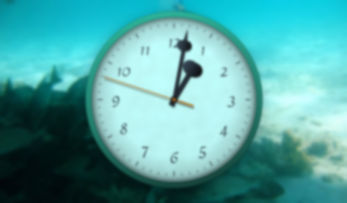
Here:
h=1 m=1 s=48
